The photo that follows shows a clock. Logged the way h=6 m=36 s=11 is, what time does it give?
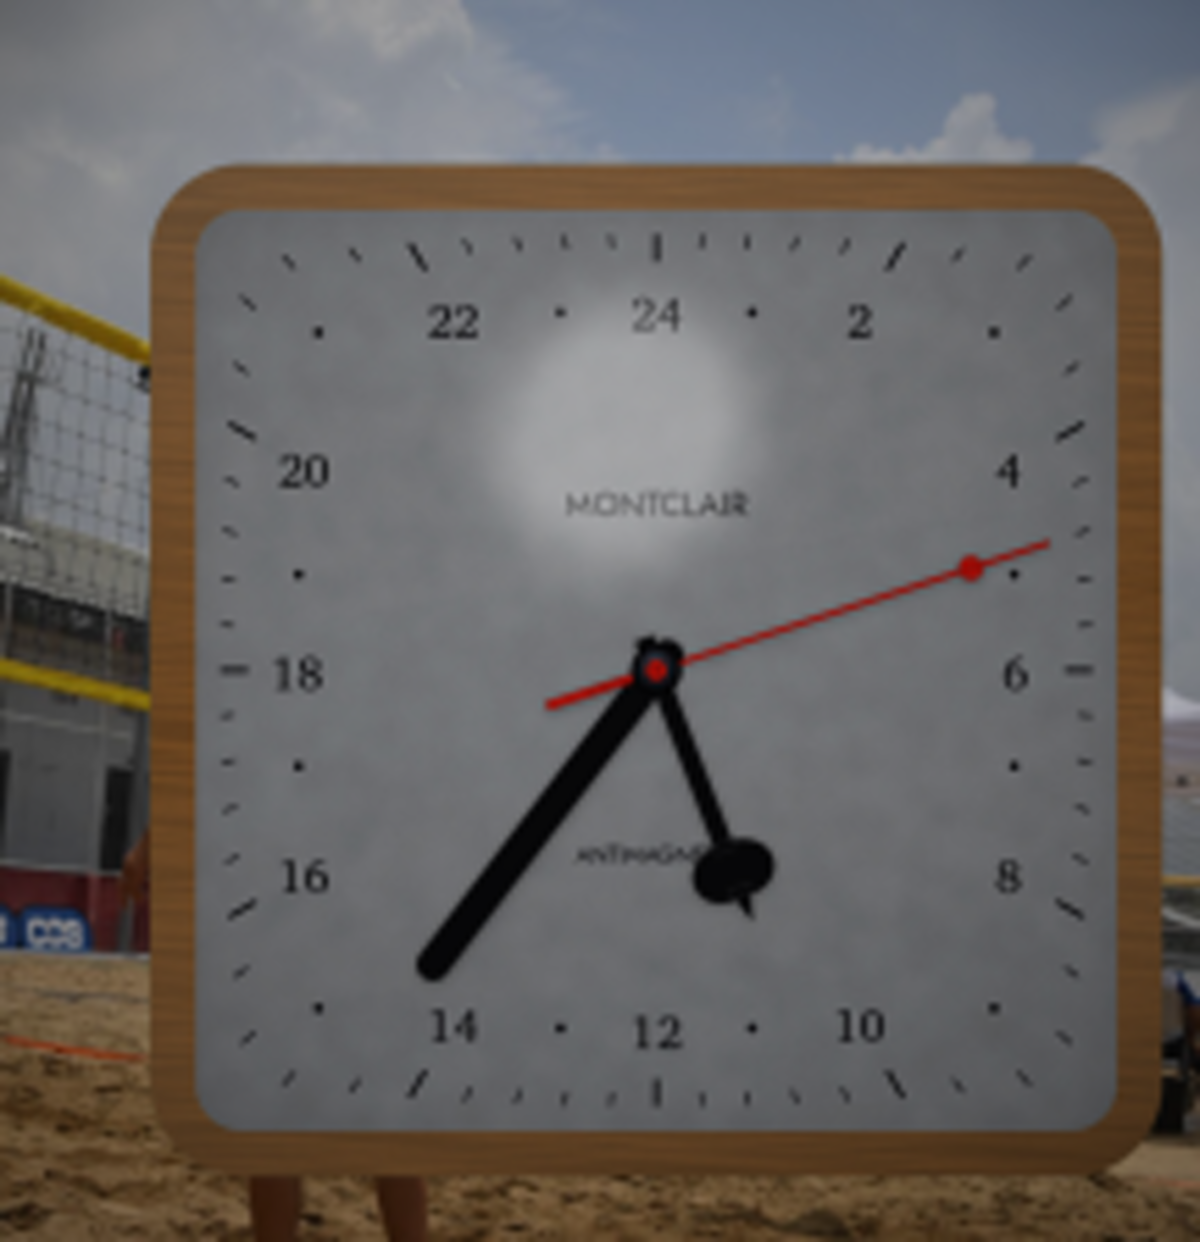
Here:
h=10 m=36 s=12
